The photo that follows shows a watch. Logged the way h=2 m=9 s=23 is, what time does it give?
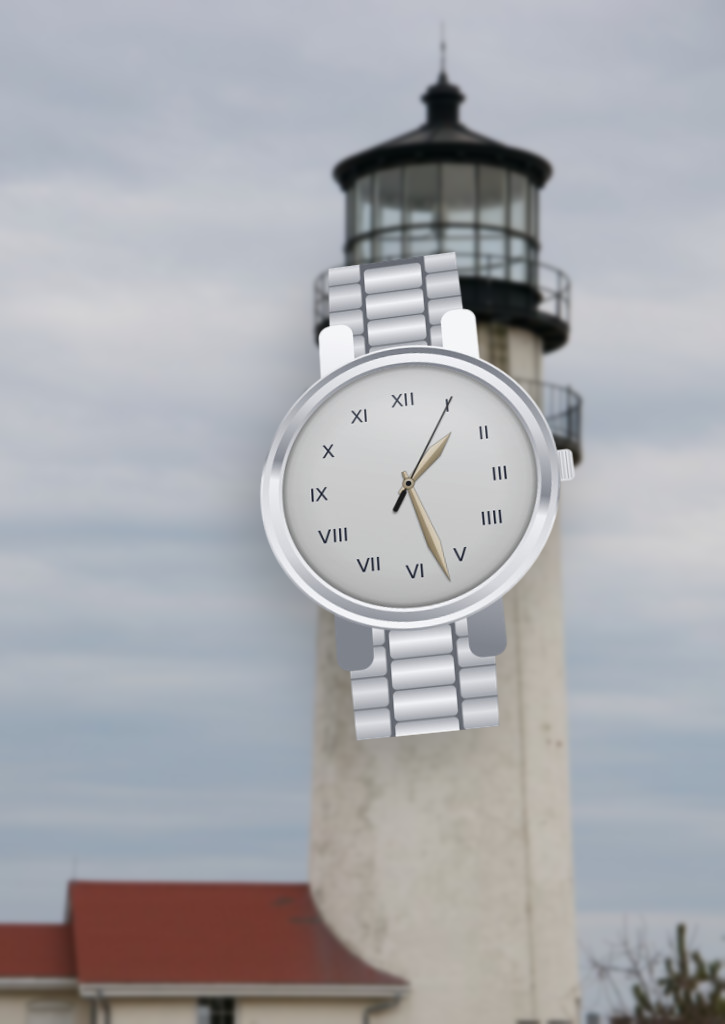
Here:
h=1 m=27 s=5
